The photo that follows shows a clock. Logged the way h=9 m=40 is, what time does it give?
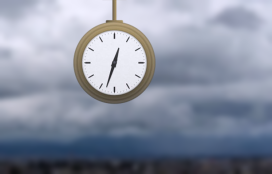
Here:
h=12 m=33
